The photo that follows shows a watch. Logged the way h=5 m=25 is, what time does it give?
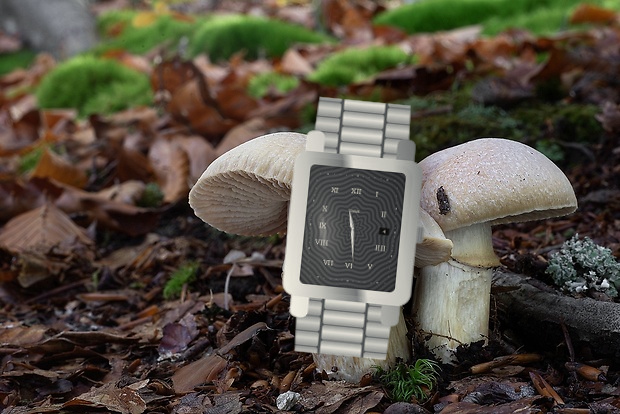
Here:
h=11 m=29
